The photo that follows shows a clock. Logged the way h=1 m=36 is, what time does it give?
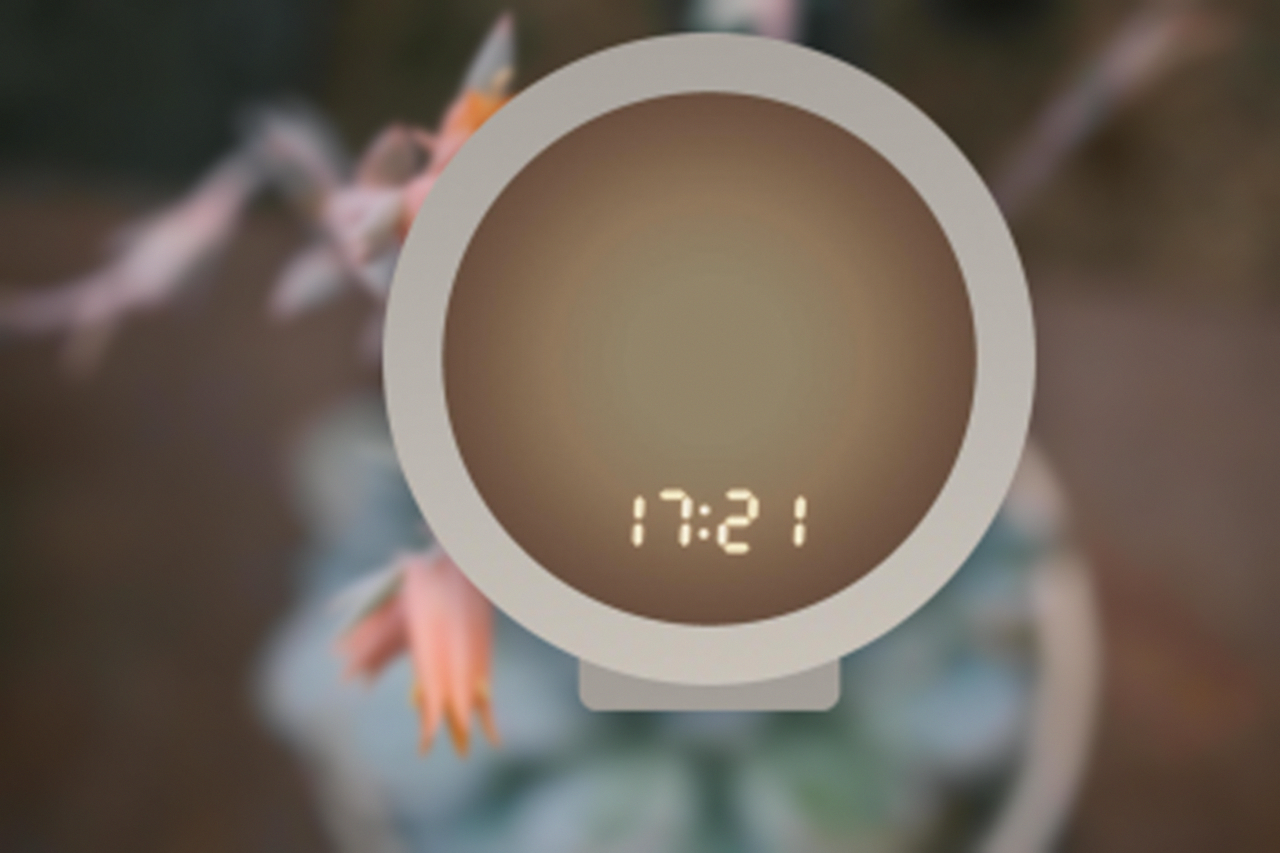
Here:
h=17 m=21
